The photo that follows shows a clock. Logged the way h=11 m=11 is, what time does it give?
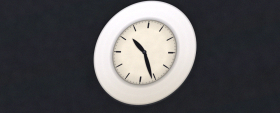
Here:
h=10 m=26
